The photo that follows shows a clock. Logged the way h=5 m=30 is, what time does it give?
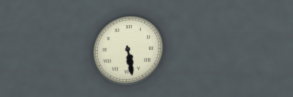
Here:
h=5 m=28
